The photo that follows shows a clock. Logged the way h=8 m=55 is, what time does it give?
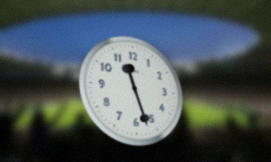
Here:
h=11 m=27
